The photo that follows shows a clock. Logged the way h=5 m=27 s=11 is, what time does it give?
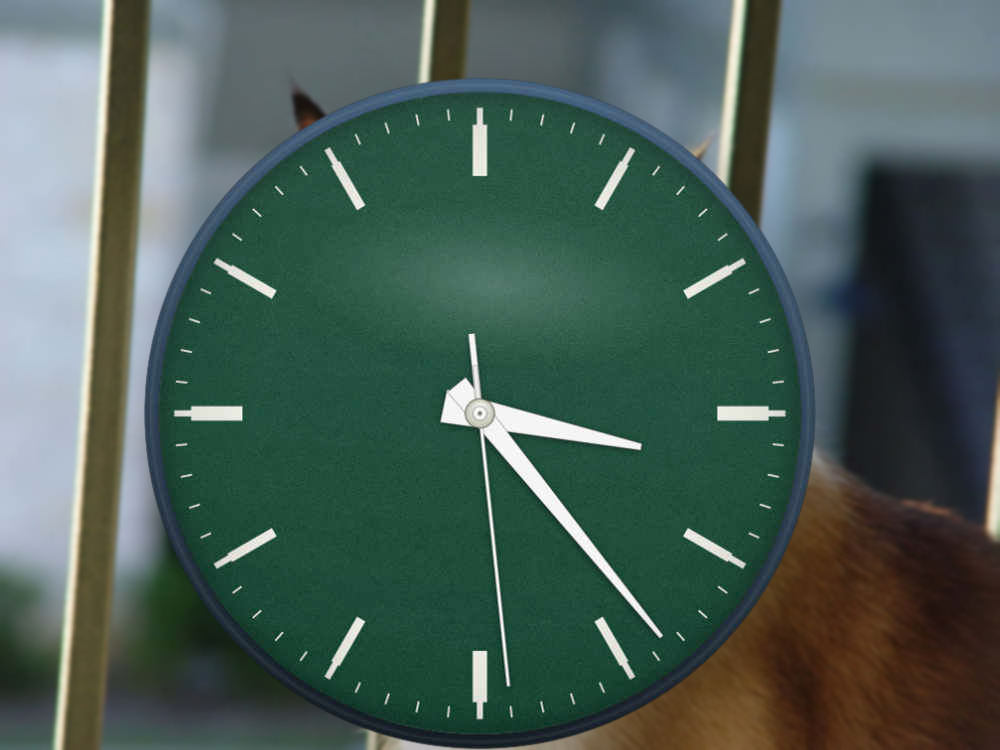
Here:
h=3 m=23 s=29
